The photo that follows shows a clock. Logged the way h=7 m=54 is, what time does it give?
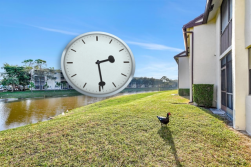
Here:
h=2 m=29
